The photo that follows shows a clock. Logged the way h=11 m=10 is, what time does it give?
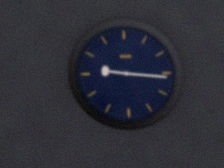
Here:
h=9 m=16
